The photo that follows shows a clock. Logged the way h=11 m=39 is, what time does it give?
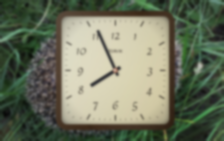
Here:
h=7 m=56
